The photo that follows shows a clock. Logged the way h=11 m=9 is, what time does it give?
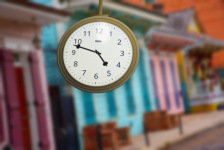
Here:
h=4 m=48
